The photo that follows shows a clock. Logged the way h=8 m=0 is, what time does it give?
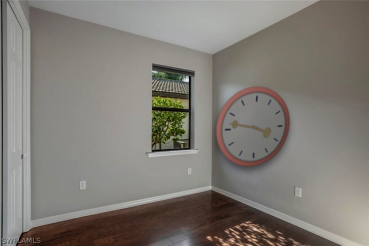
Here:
h=3 m=47
